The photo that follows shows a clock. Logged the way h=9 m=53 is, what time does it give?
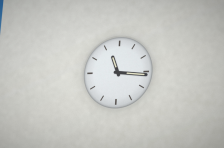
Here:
h=11 m=16
